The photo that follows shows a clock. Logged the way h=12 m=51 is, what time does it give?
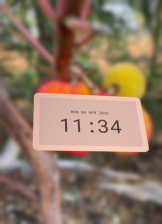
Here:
h=11 m=34
